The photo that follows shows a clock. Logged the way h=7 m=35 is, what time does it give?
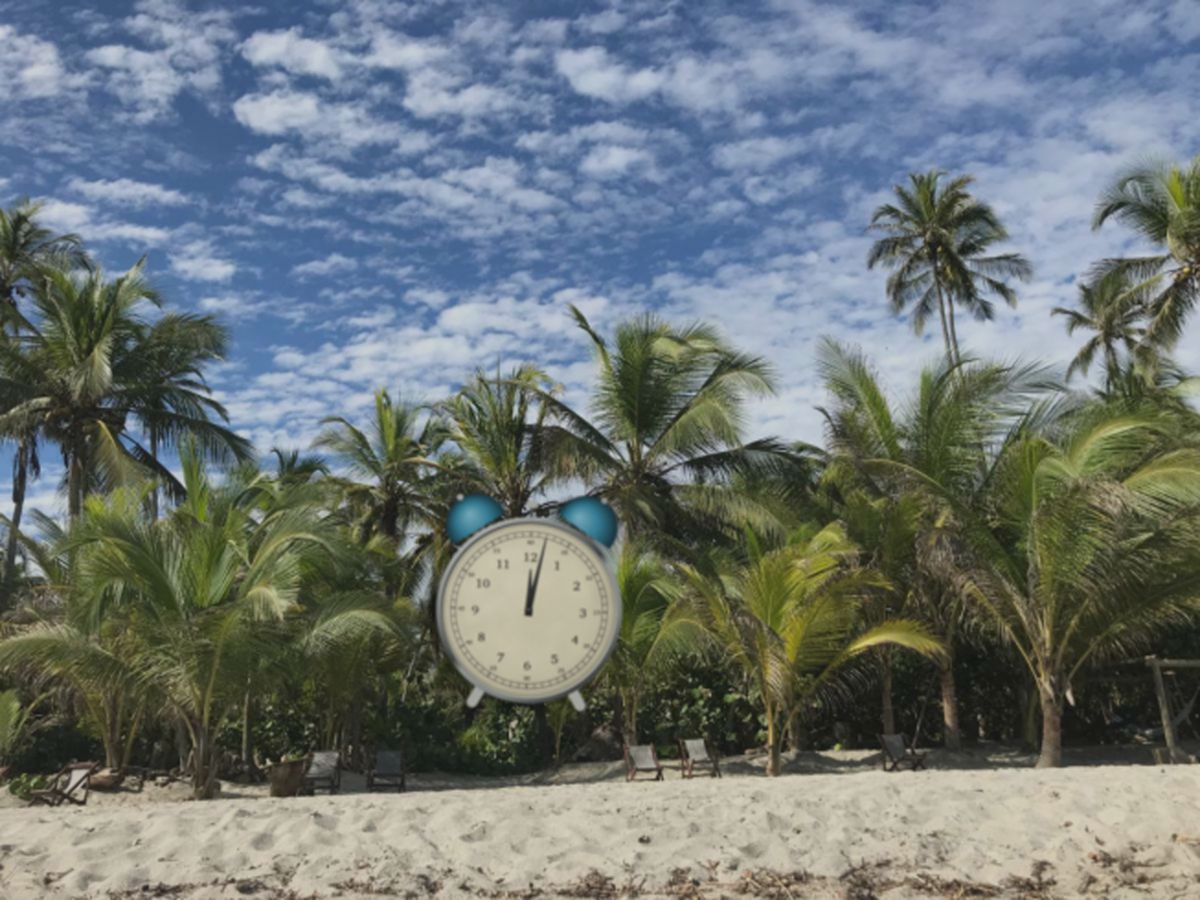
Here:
h=12 m=2
